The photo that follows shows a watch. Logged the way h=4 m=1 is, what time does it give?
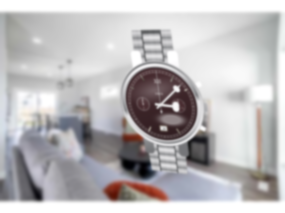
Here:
h=3 m=8
